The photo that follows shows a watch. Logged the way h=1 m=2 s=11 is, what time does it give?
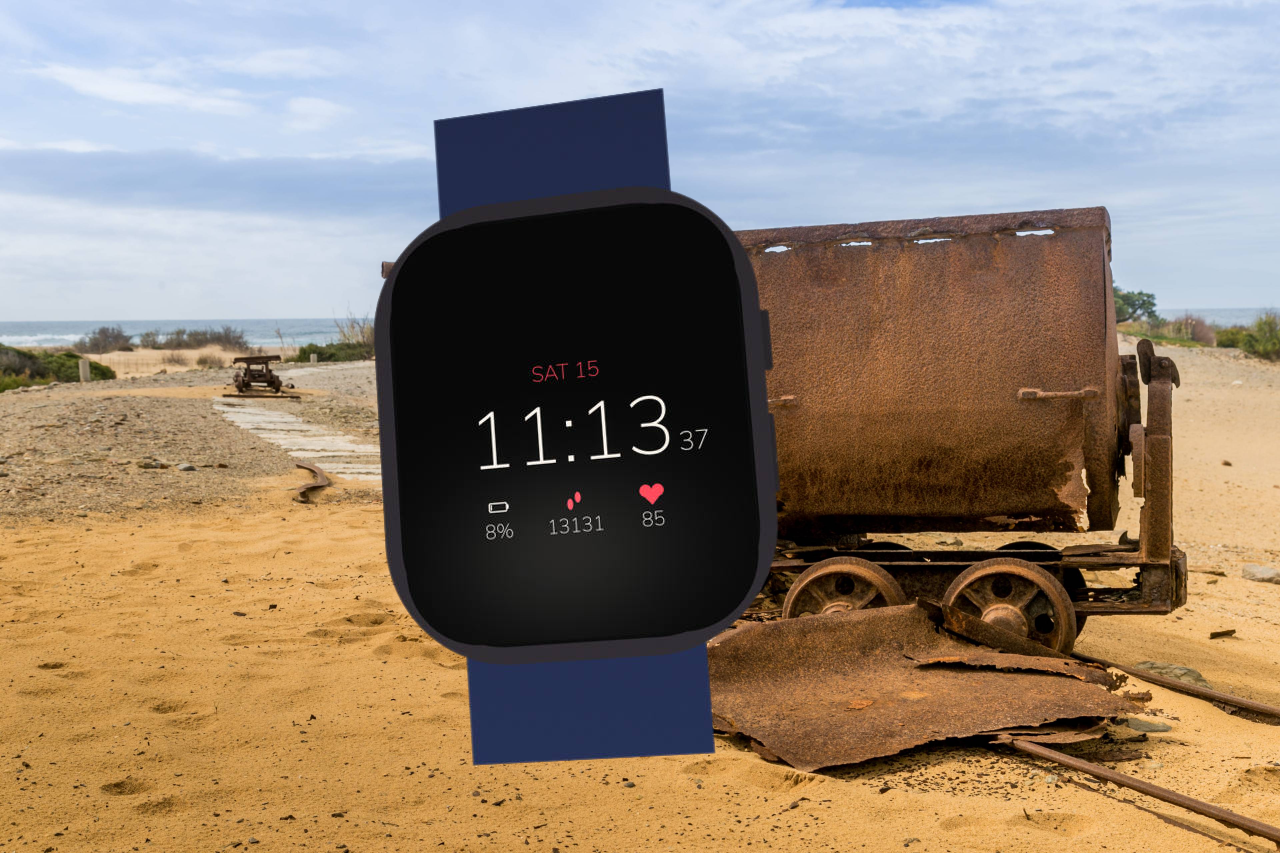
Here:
h=11 m=13 s=37
